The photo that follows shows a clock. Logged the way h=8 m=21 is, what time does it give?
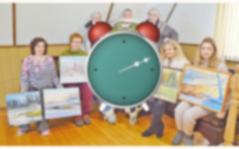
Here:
h=2 m=11
